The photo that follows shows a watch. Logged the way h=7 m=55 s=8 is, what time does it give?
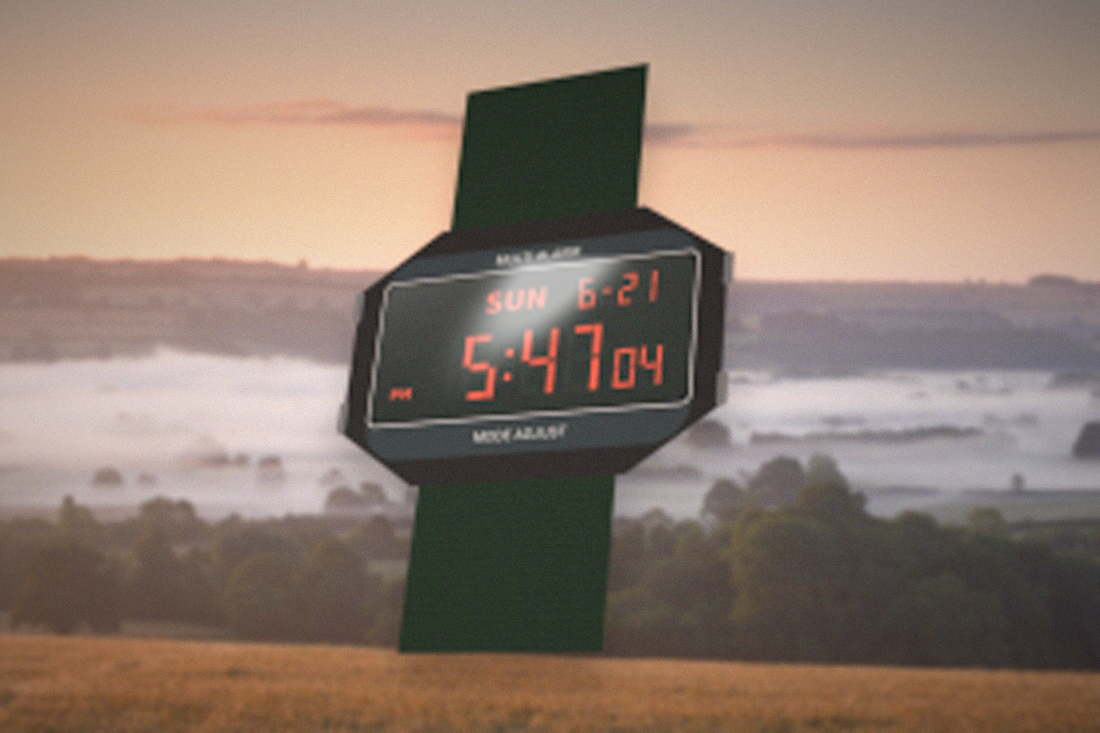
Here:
h=5 m=47 s=4
